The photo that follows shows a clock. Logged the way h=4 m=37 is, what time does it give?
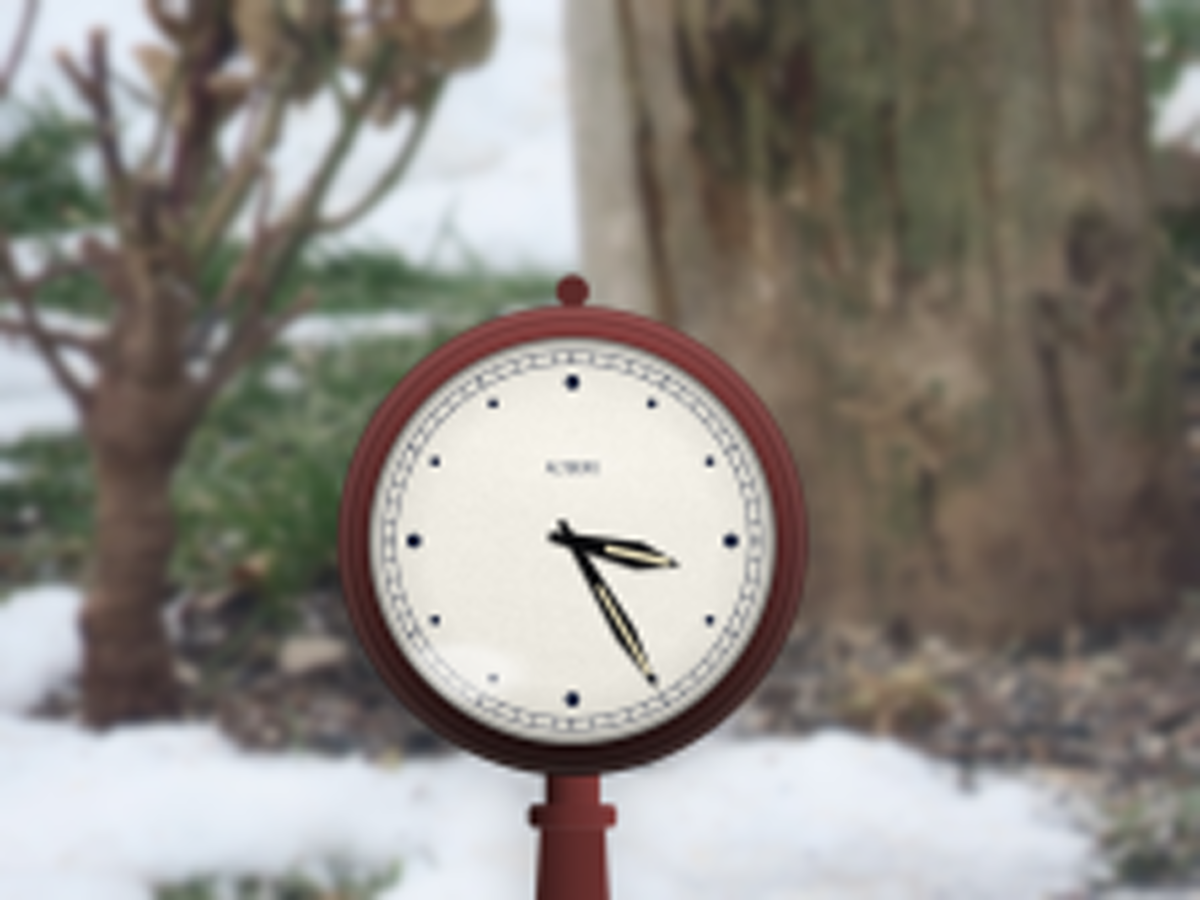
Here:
h=3 m=25
